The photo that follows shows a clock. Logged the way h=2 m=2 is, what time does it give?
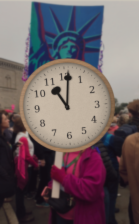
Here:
h=11 m=1
